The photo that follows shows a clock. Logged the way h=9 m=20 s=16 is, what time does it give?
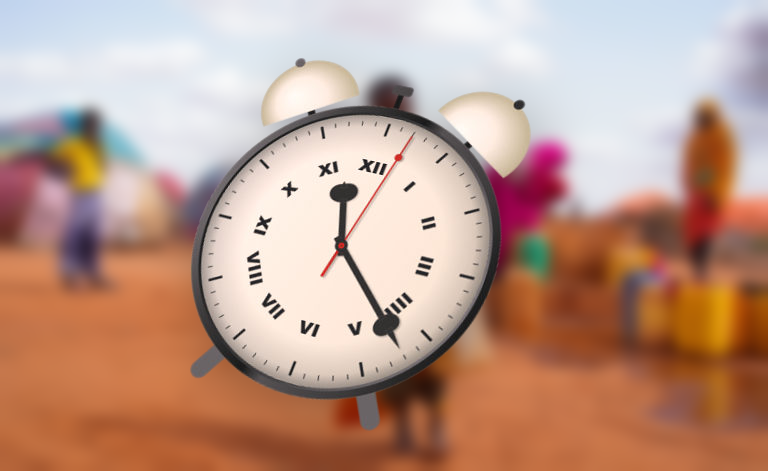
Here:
h=11 m=22 s=2
